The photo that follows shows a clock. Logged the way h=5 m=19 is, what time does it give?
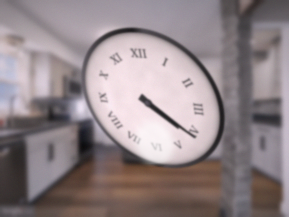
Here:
h=4 m=21
